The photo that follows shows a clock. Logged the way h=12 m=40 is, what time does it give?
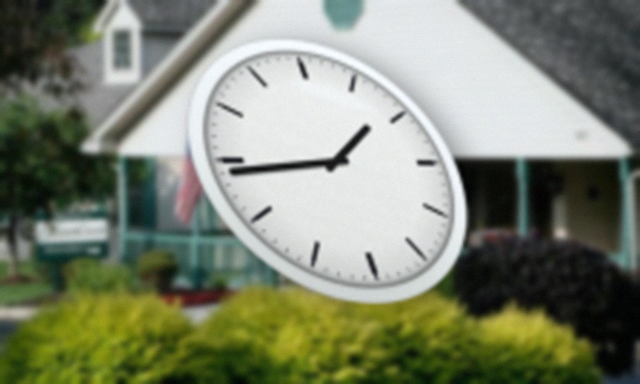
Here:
h=1 m=44
